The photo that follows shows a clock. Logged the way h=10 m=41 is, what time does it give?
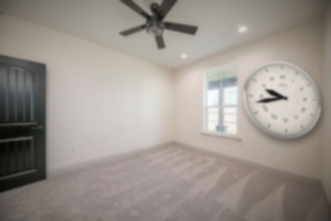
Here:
h=9 m=43
